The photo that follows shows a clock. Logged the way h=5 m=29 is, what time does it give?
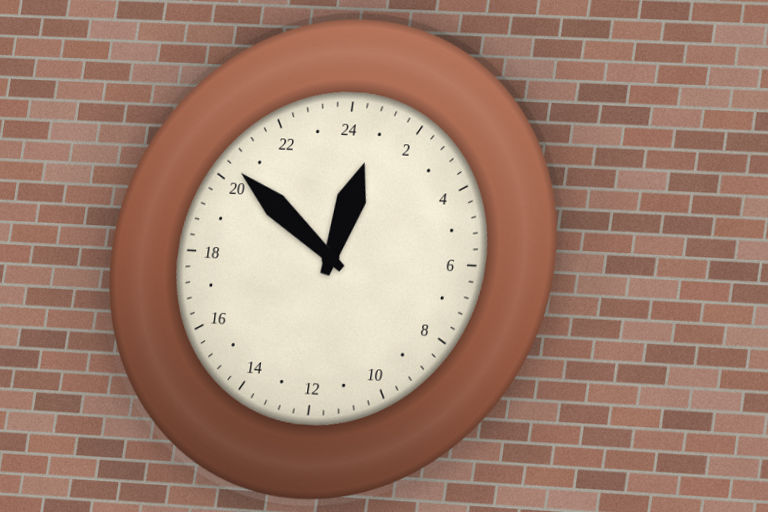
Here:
h=0 m=51
